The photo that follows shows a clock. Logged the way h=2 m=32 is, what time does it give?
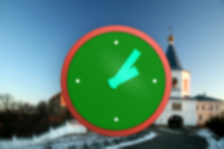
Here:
h=2 m=6
